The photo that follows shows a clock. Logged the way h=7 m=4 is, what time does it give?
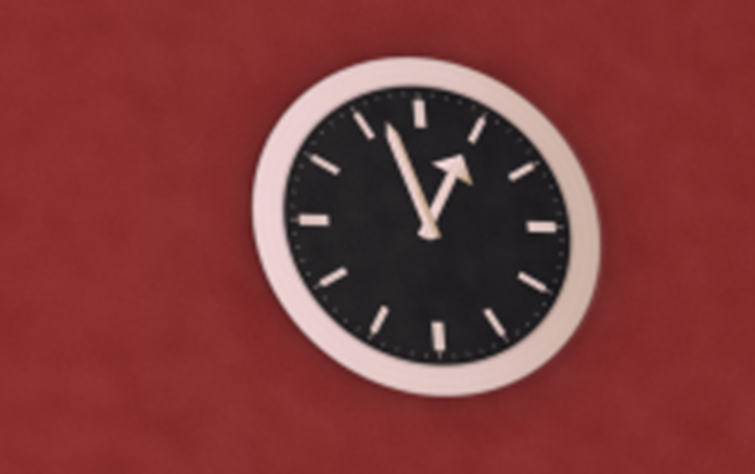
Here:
h=12 m=57
